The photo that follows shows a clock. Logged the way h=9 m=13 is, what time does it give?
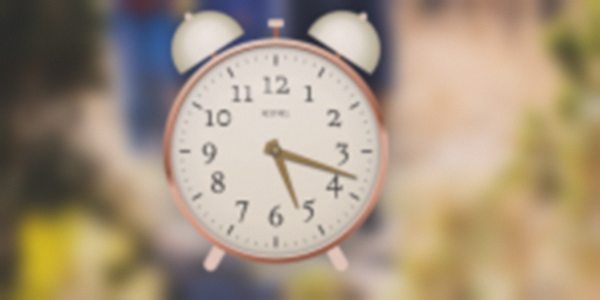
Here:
h=5 m=18
